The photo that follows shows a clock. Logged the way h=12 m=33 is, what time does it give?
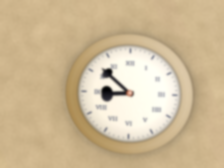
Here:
h=8 m=52
